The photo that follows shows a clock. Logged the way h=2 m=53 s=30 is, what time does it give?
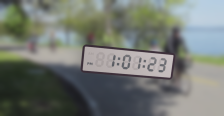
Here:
h=1 m=1 s=23
